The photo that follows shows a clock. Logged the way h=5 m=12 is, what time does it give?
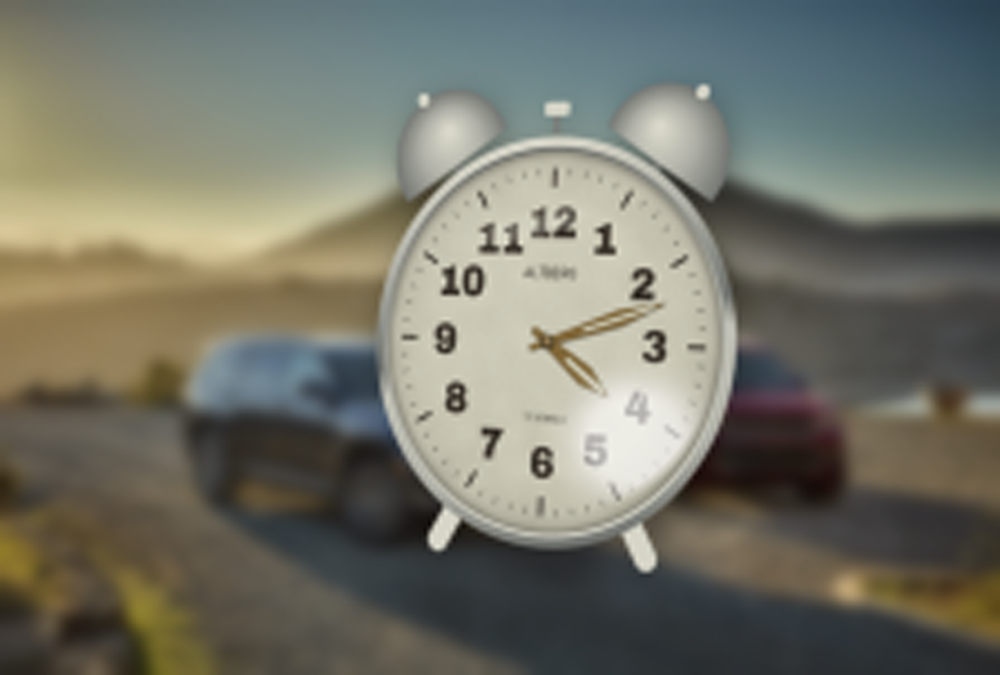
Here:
h=4 m=12
